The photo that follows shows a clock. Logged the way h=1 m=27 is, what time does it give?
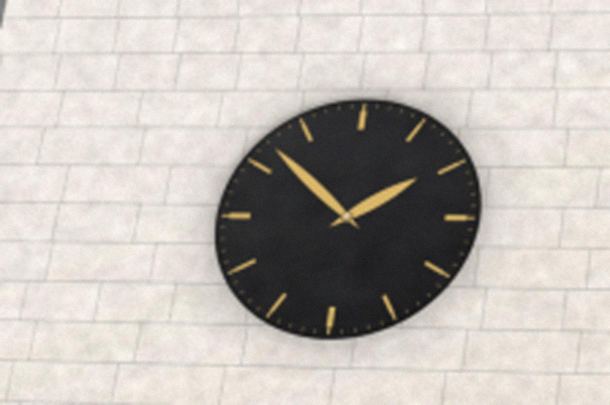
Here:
h=1 m=52
